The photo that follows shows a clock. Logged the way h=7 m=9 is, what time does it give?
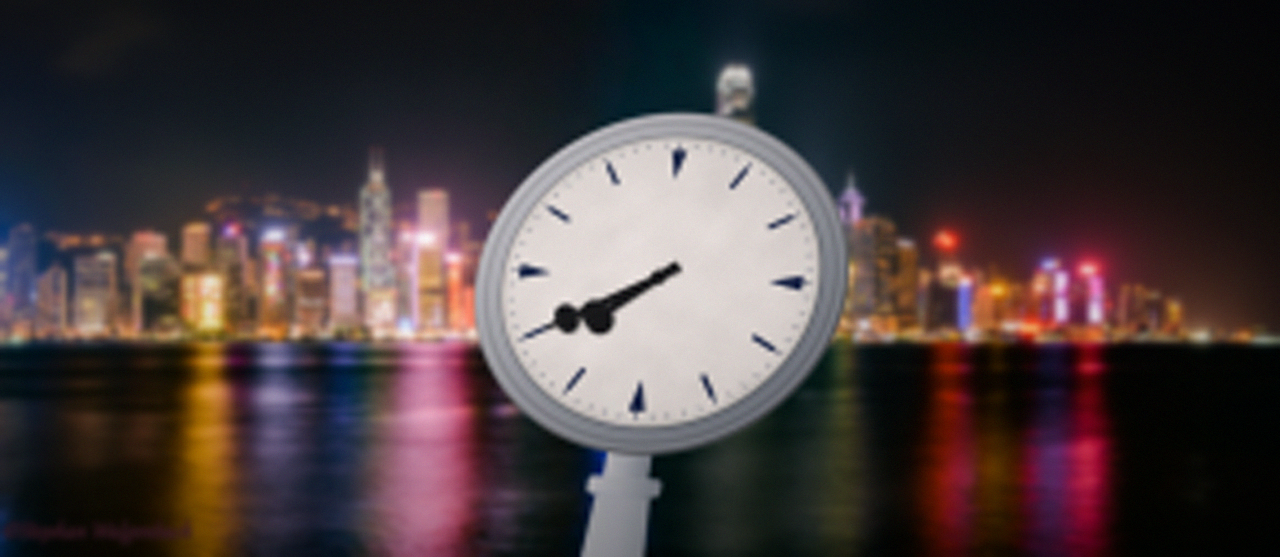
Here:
h=7 m=40
